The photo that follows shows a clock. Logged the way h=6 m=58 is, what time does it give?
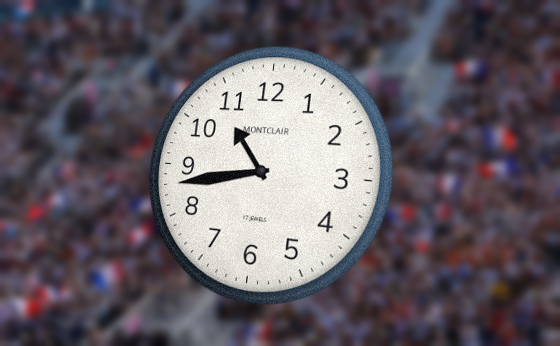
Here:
h=10 m=43
